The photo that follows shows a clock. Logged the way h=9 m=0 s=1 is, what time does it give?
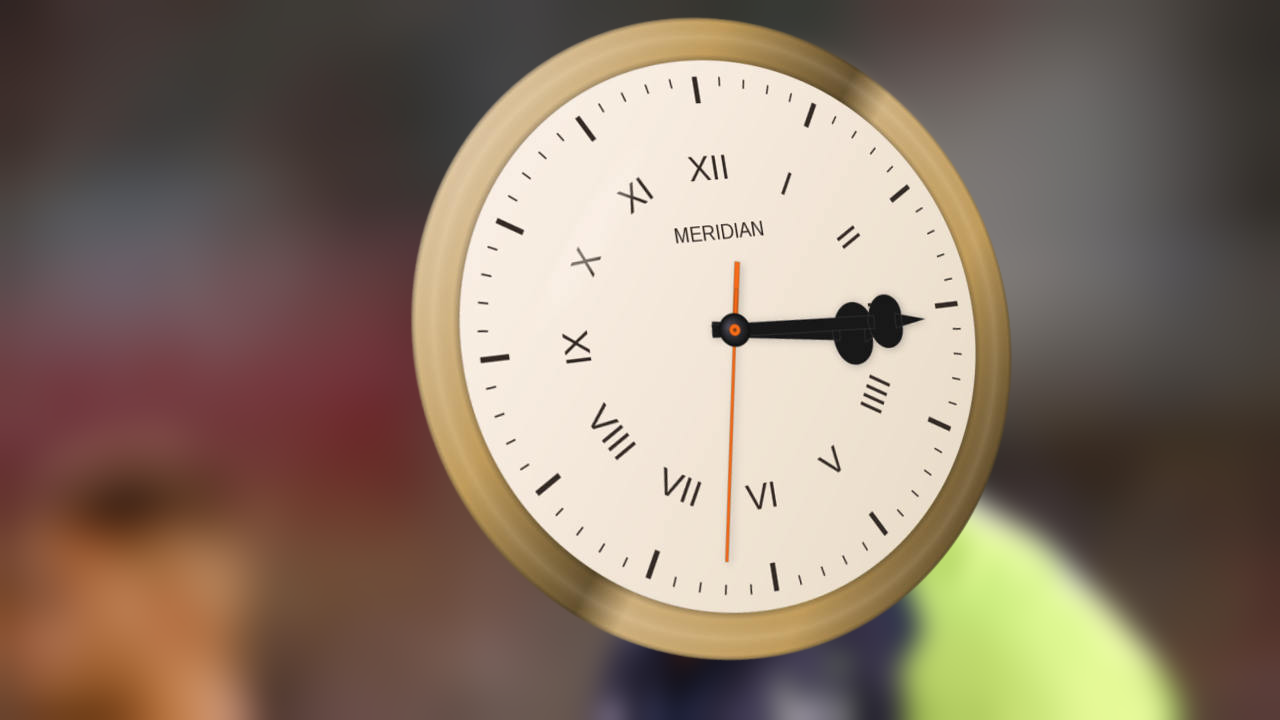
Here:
h=3 m=15 s=32
